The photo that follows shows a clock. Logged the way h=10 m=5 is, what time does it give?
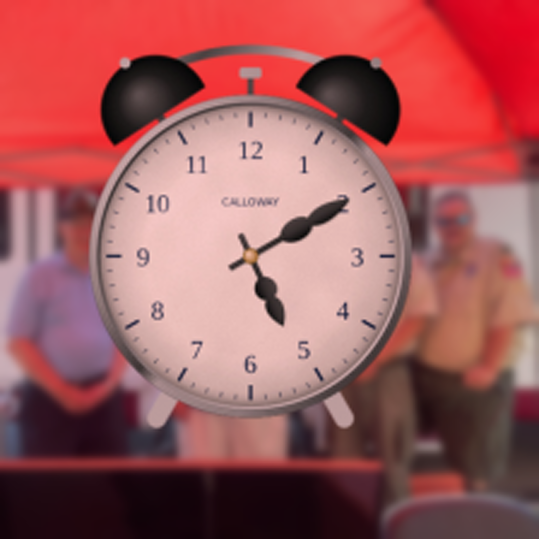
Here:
h=5 m=10
